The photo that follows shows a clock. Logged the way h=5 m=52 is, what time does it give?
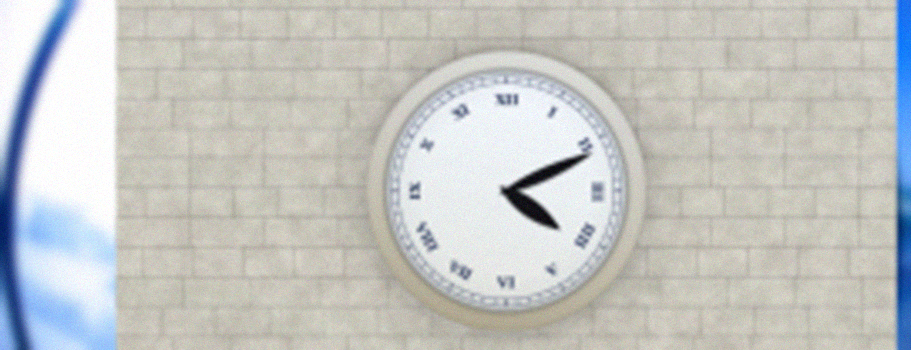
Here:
h=4 m=11
